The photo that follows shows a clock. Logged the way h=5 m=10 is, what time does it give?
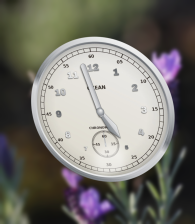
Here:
h=4 m=58
